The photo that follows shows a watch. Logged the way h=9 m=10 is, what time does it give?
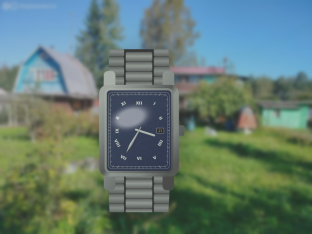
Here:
h=3 m=35
